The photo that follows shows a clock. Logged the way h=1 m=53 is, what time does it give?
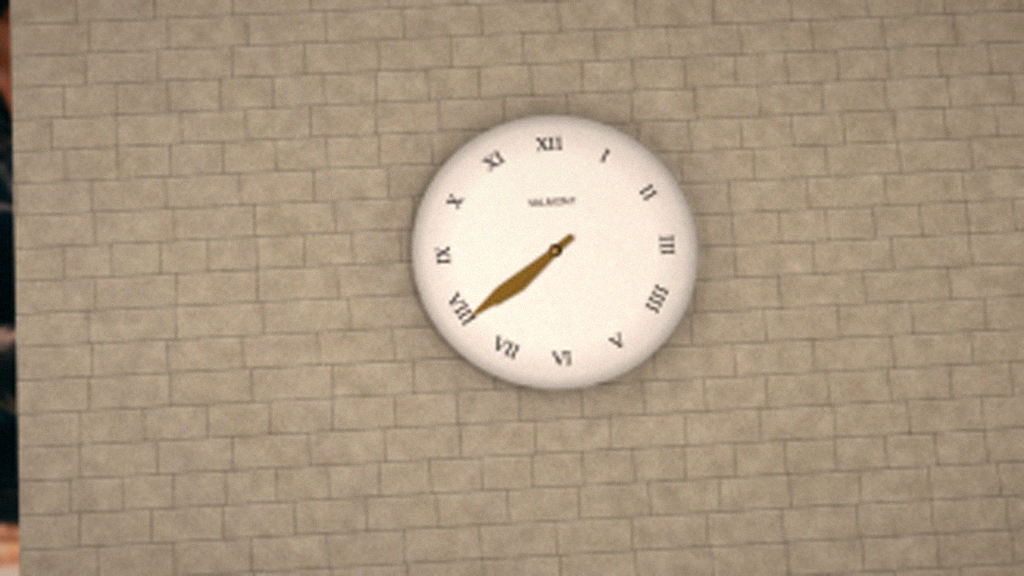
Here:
h=7 m=39
